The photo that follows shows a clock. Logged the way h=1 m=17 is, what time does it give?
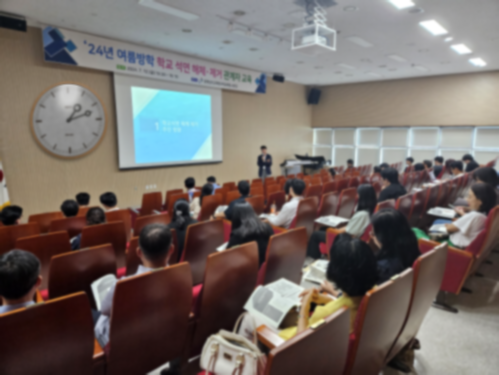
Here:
h=1 m=12
